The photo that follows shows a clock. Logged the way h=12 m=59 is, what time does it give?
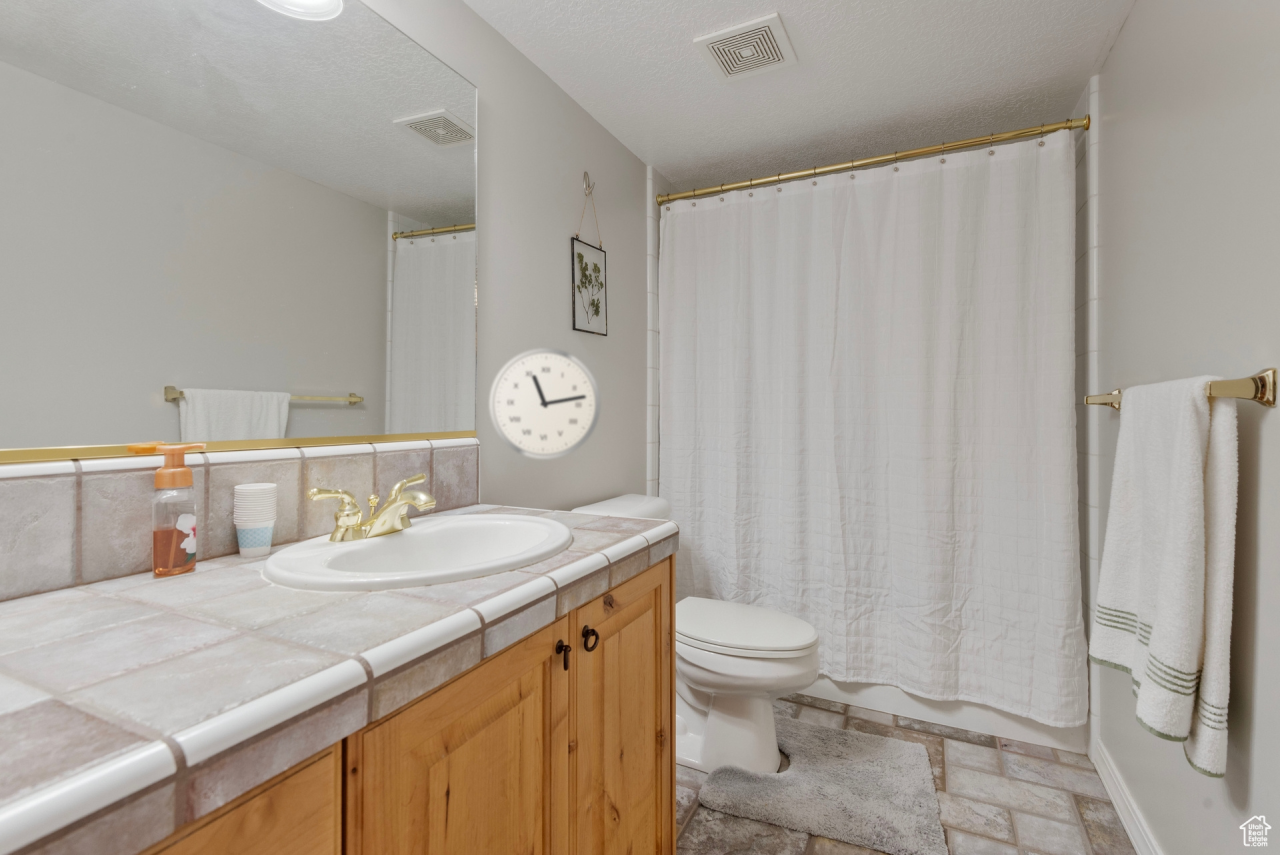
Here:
h=11 m=13
